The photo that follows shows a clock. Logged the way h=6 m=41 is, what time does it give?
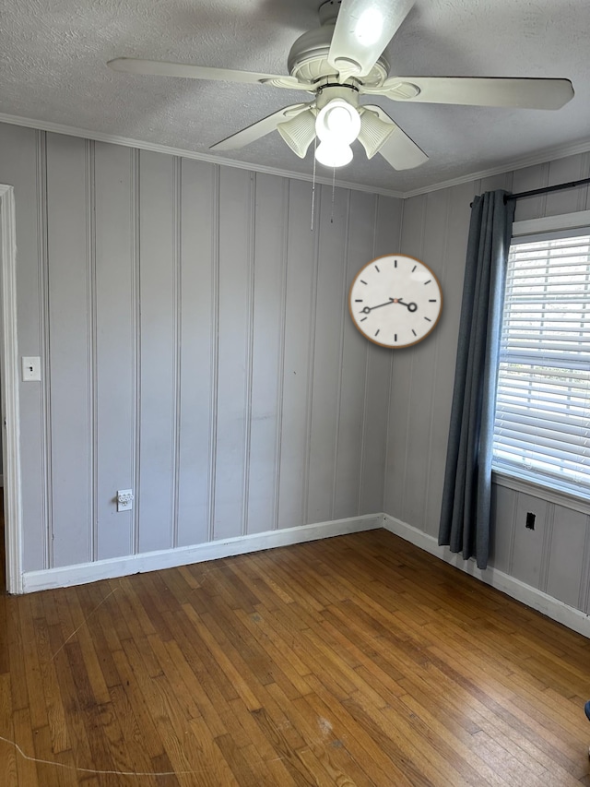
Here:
h=3 m=42
